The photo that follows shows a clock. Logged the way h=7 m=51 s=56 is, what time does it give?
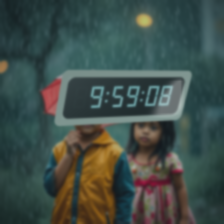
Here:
h=9 m=59 s=8
